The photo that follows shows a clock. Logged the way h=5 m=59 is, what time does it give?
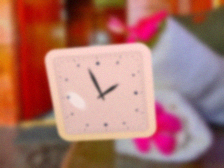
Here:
h=1 m=57
